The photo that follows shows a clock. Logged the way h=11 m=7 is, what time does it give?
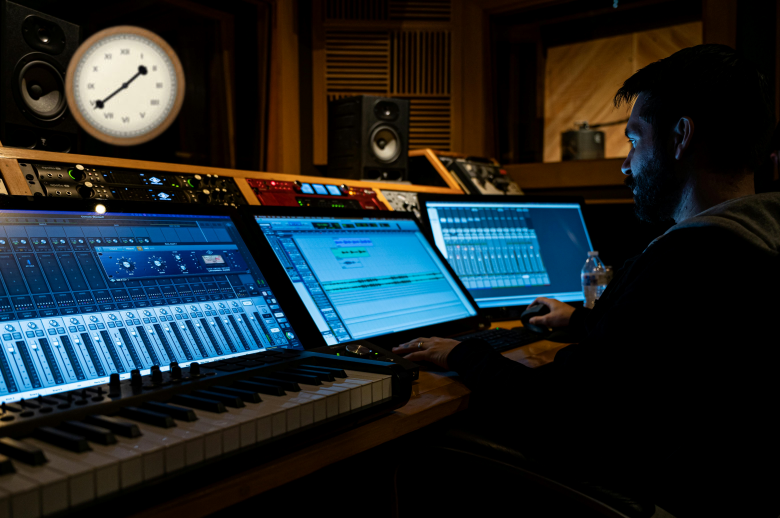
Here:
h=1 m=39
